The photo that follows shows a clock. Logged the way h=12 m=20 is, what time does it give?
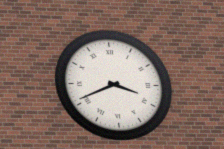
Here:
h=3 m=41
